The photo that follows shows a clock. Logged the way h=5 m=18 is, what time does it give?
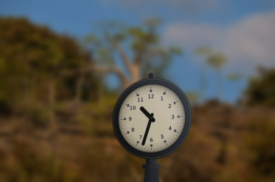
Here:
h=10 m=33
